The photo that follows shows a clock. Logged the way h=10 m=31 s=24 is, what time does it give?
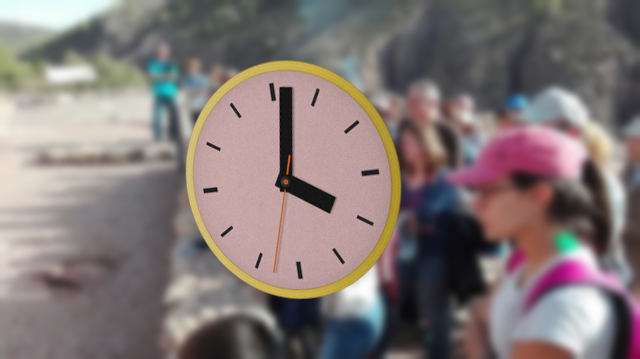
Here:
h=4 m=1 s=33
